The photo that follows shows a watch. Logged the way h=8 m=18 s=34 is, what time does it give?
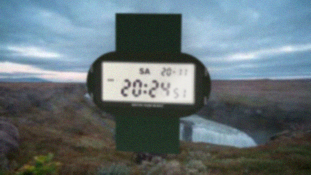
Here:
h=20 m=24 s=51
